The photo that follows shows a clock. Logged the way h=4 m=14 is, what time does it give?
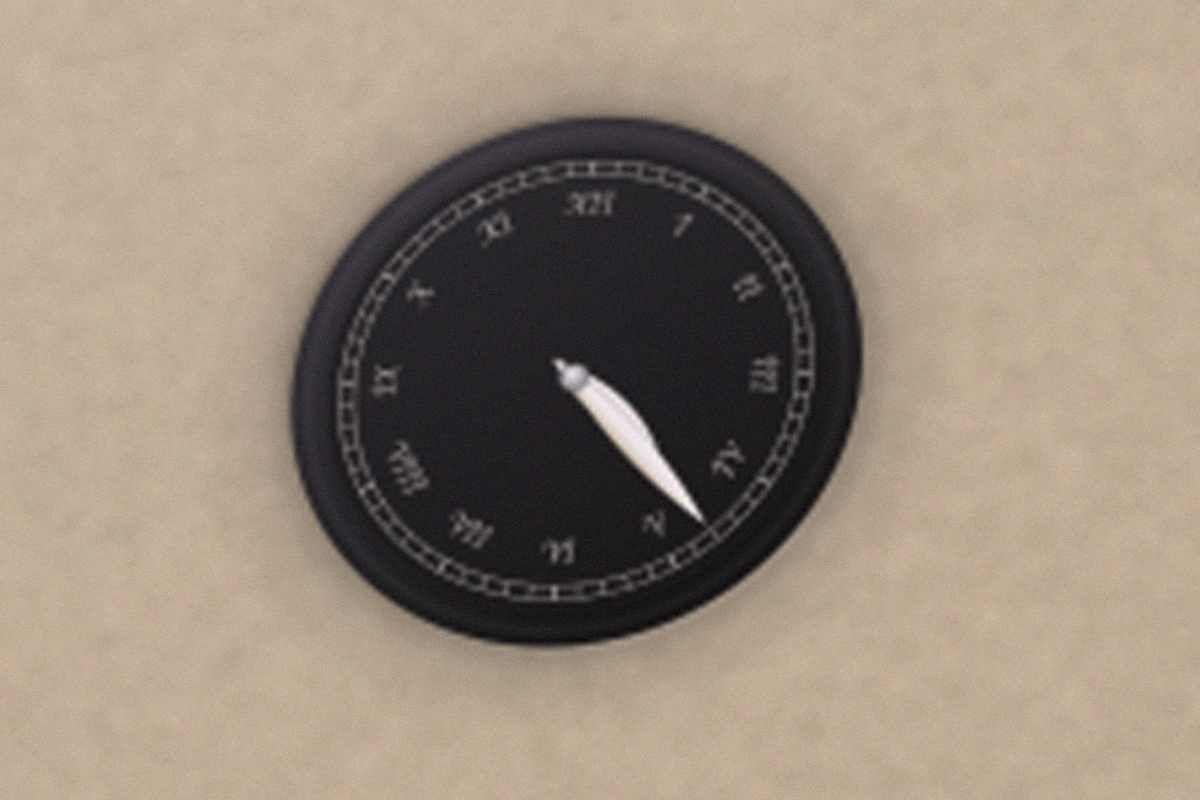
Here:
h=4 m=23
